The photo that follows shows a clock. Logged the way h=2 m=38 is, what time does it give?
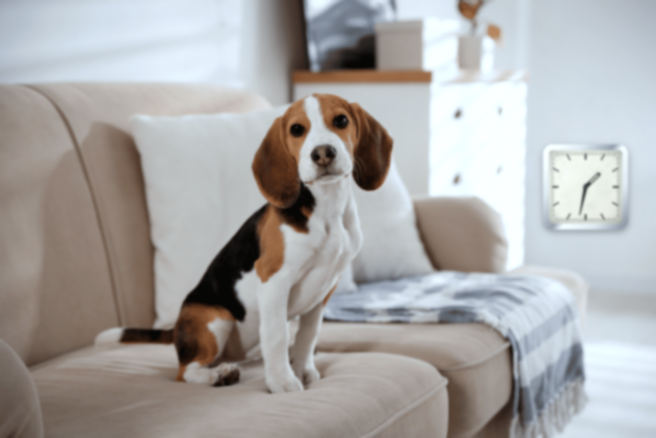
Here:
h=1 m=32
